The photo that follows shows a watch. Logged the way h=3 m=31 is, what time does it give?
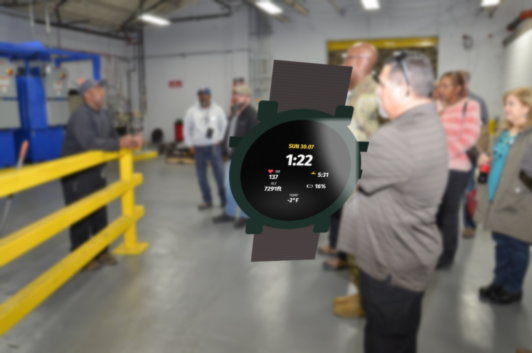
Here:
h=1 m=22
